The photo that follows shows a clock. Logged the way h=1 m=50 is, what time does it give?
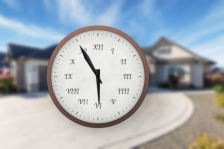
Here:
h=5 m=55
